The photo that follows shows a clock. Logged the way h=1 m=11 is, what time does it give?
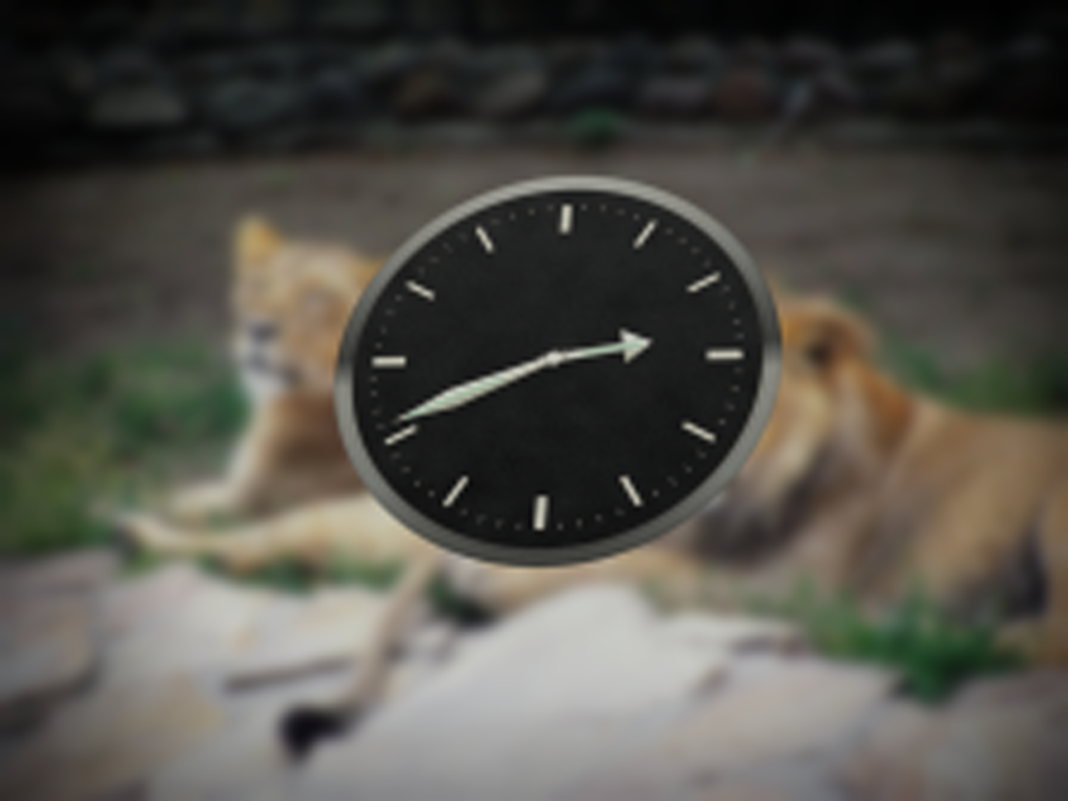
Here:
h=2 m=41
